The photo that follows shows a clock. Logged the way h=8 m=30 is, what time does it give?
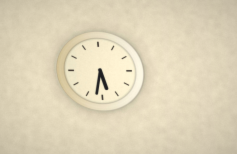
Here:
h=5 m=32
